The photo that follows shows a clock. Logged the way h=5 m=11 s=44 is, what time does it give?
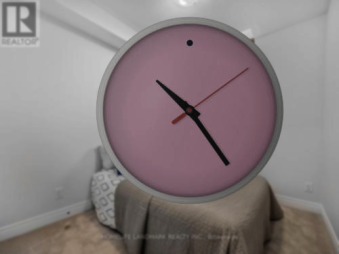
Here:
h=10 m=24 s=9
